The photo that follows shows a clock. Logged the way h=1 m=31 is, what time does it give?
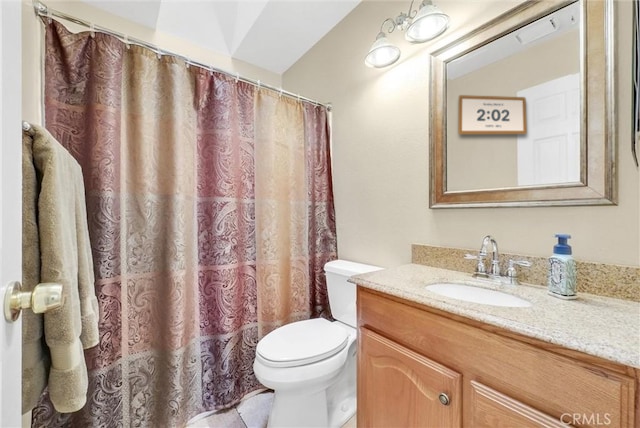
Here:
h=2 m=2
